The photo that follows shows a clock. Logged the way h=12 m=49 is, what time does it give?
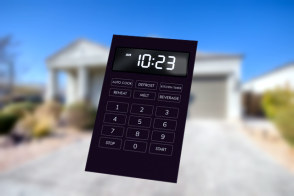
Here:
h=10 m=23
